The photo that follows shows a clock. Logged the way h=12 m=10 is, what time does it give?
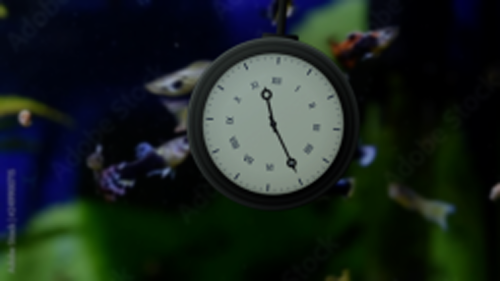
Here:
h=11 m=25
